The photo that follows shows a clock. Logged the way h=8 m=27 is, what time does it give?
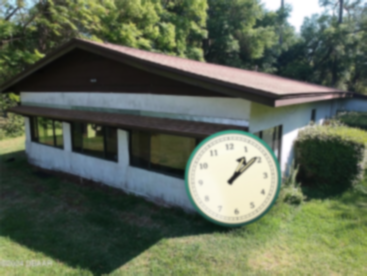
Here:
h=1 m=9
